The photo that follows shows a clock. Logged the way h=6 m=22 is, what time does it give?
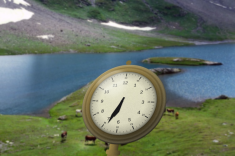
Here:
h=6 m=34
